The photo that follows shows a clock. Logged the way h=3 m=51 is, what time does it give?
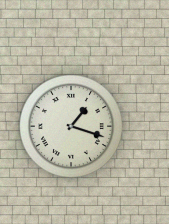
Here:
h=1 m=18
